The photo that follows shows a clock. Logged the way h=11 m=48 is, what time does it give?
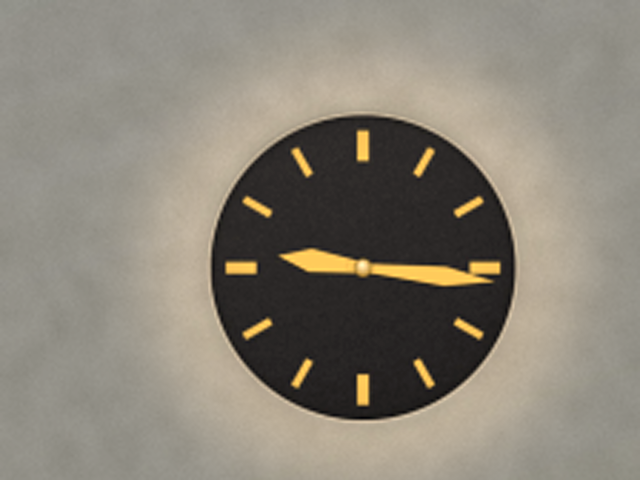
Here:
h=9 m=16
